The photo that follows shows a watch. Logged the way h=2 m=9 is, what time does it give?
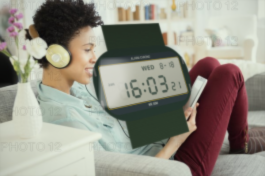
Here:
h=16 m=3
